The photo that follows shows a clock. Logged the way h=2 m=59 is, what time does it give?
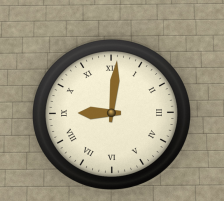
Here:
h=9 m=1
